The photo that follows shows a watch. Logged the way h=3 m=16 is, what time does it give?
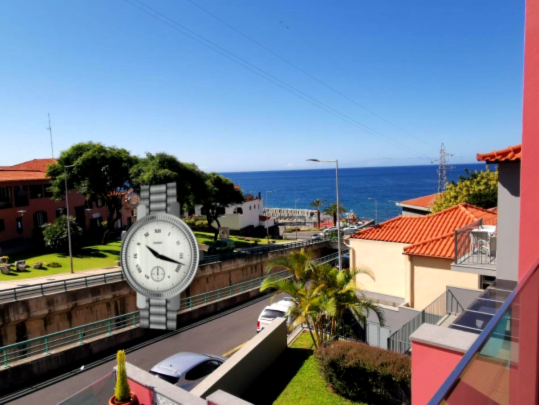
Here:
h=10 m=18
